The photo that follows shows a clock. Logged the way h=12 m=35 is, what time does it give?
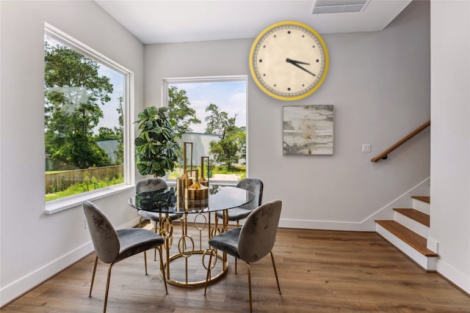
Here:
h=3 m=20
